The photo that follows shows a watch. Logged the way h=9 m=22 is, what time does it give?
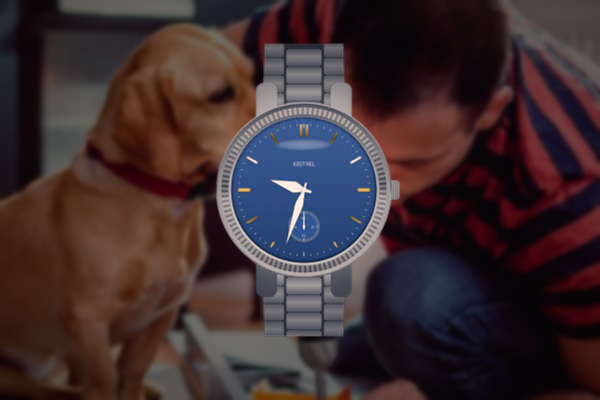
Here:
h=9 m=33
